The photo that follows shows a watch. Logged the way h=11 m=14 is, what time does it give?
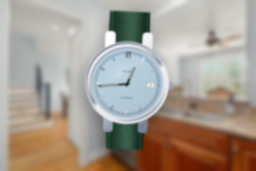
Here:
h=12 m=44
